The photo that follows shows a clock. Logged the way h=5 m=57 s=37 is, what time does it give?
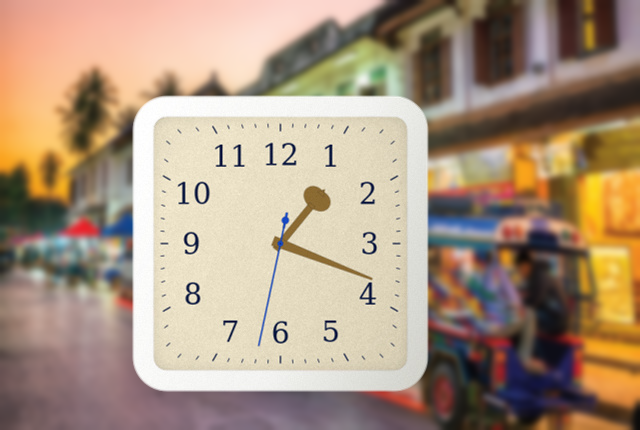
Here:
h=1 m=18 s=32
